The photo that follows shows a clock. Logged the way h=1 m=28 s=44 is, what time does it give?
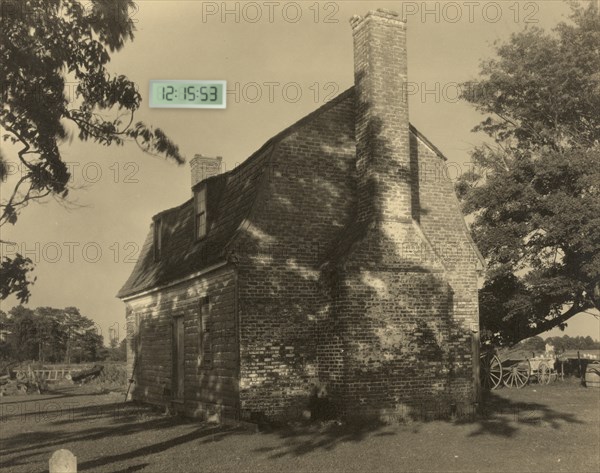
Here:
h=12 m=15 s=53
